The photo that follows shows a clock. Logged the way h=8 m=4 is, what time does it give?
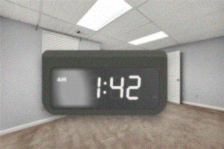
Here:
h=1 m=42
